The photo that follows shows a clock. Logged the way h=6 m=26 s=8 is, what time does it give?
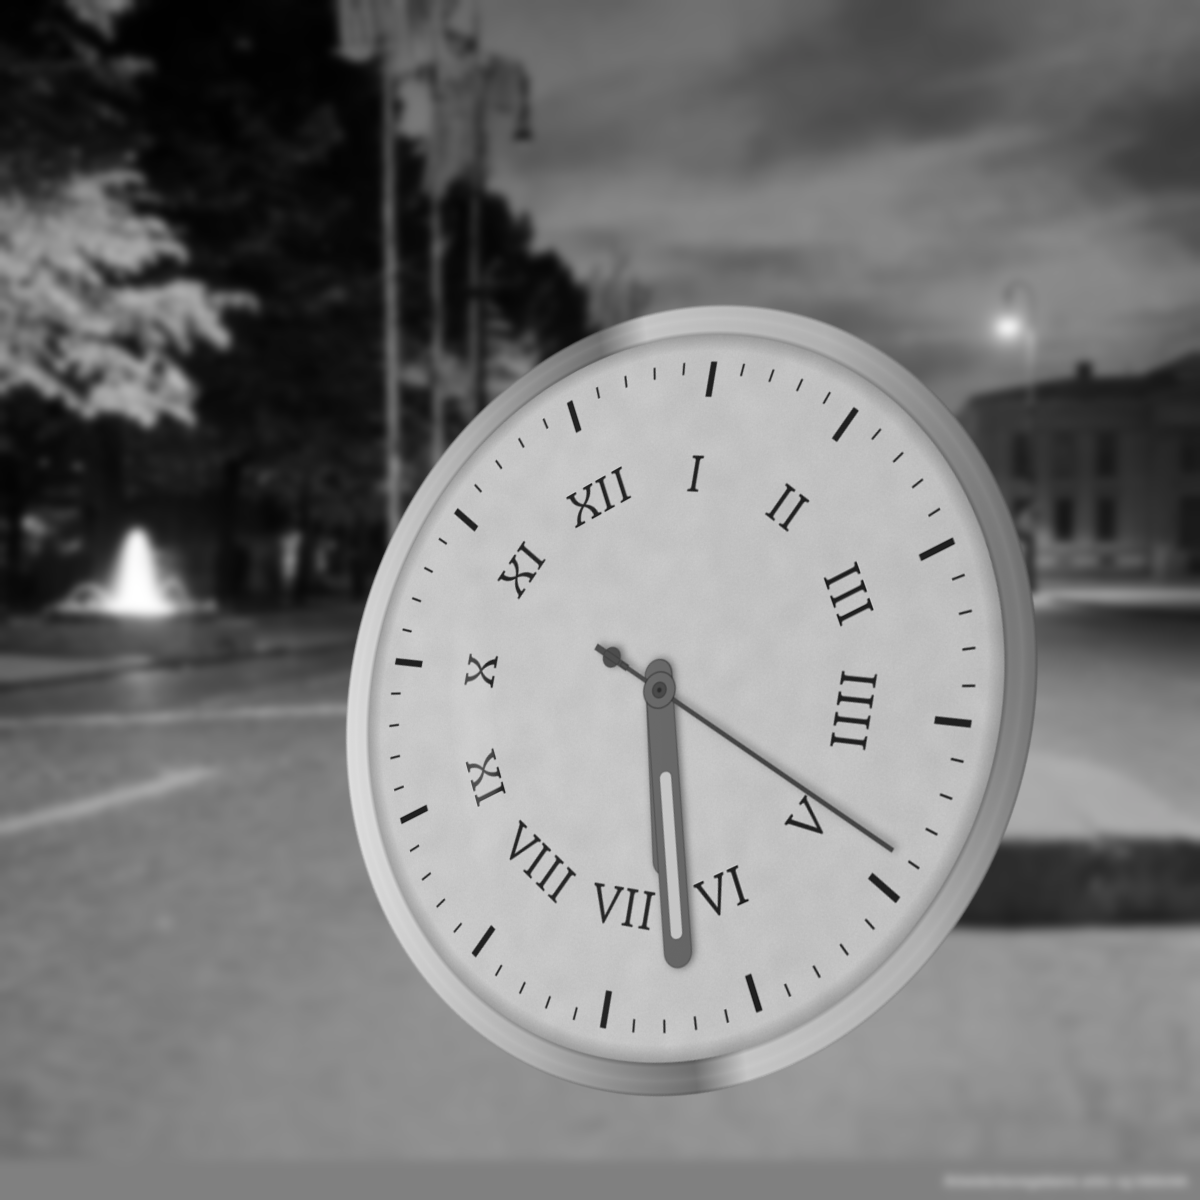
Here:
h=6 m=32 s=24
